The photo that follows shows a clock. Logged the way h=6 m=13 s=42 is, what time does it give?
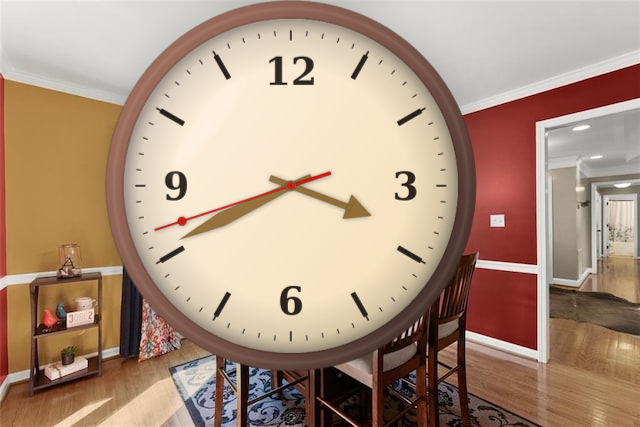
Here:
h=3 m=40 s=42
